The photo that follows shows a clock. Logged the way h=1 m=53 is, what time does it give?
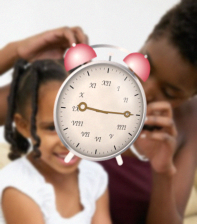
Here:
h=9 m=15
